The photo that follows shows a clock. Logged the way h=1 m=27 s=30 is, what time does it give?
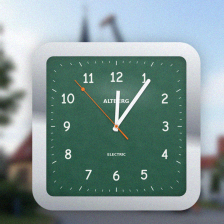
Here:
h=12 m=5 s=53
